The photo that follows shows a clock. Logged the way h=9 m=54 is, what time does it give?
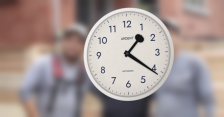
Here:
h=1 m=21
